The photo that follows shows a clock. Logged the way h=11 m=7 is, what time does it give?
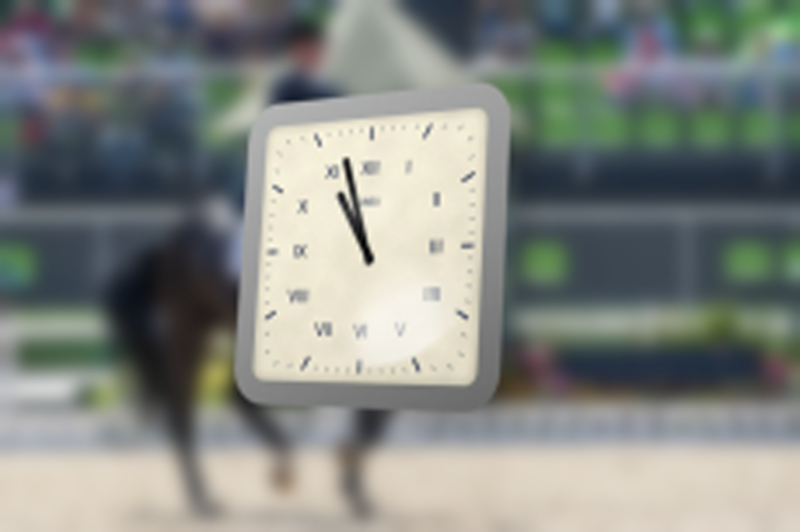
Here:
h=10 m=57
